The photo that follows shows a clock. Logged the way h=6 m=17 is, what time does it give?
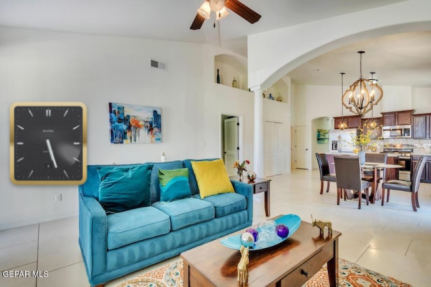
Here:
h=5 m=27
